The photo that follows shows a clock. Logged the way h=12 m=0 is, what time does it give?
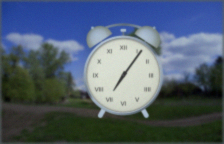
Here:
h=7 m=6
